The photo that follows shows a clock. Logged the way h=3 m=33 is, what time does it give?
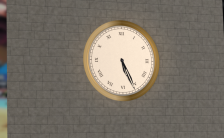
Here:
h=5 m=26
